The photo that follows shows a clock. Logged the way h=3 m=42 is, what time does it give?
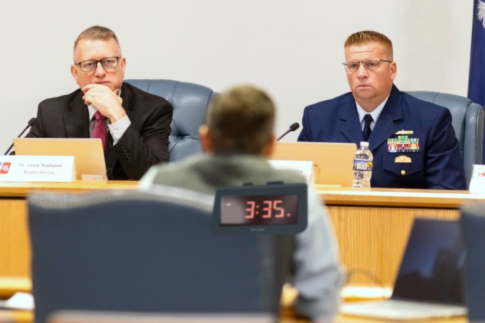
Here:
h=3 m=35
